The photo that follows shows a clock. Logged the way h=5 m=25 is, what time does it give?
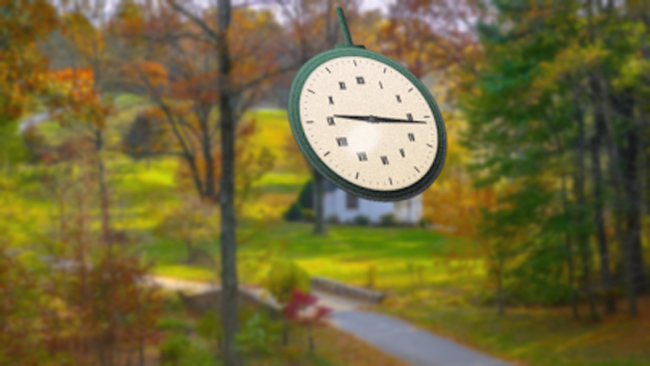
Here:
h=9 m=16
